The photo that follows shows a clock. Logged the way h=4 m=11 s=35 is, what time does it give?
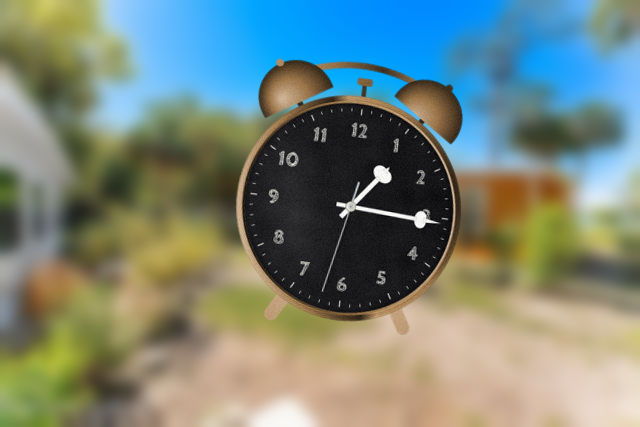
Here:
h=1 m=15 s=32
